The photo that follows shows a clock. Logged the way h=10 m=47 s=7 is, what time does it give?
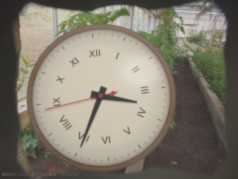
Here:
h=3 m=34 s=44
